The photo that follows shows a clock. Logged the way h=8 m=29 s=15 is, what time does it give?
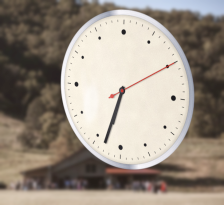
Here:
h=6 m=33 s=10
